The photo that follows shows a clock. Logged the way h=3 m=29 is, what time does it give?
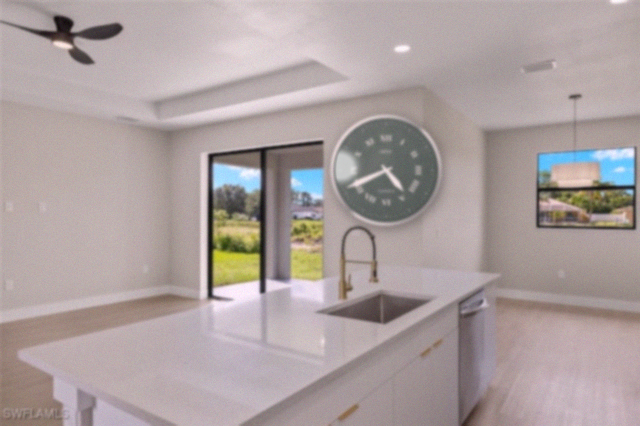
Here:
h=4 m=41
